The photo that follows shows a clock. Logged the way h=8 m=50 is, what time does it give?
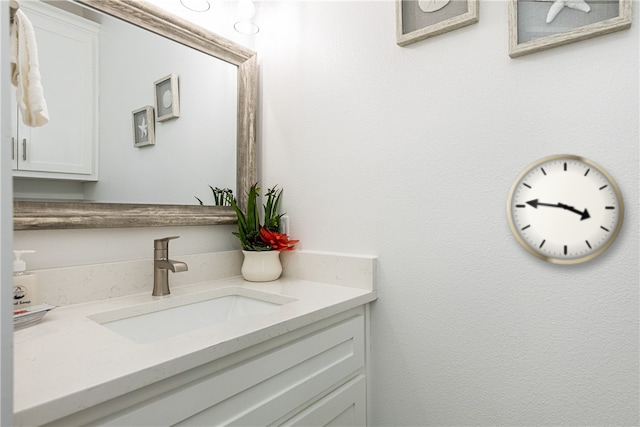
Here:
h=3 m=46
